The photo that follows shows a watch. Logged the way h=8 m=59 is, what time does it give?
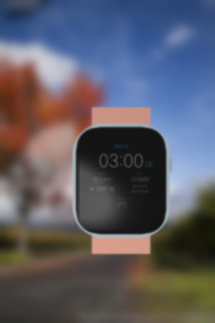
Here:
h=3 m=0
